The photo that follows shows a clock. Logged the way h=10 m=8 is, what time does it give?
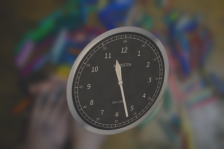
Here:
h=11 m=27
